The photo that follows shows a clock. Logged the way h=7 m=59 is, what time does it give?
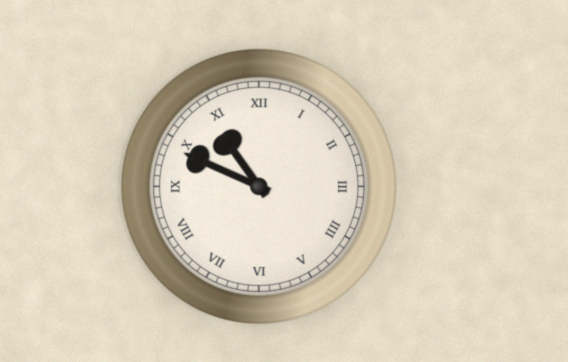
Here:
h=10 m=49
